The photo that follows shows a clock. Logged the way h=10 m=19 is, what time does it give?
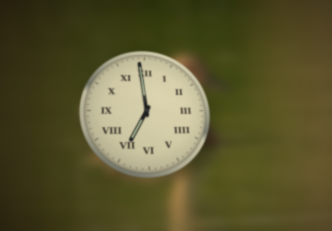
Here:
h=6 m=59
